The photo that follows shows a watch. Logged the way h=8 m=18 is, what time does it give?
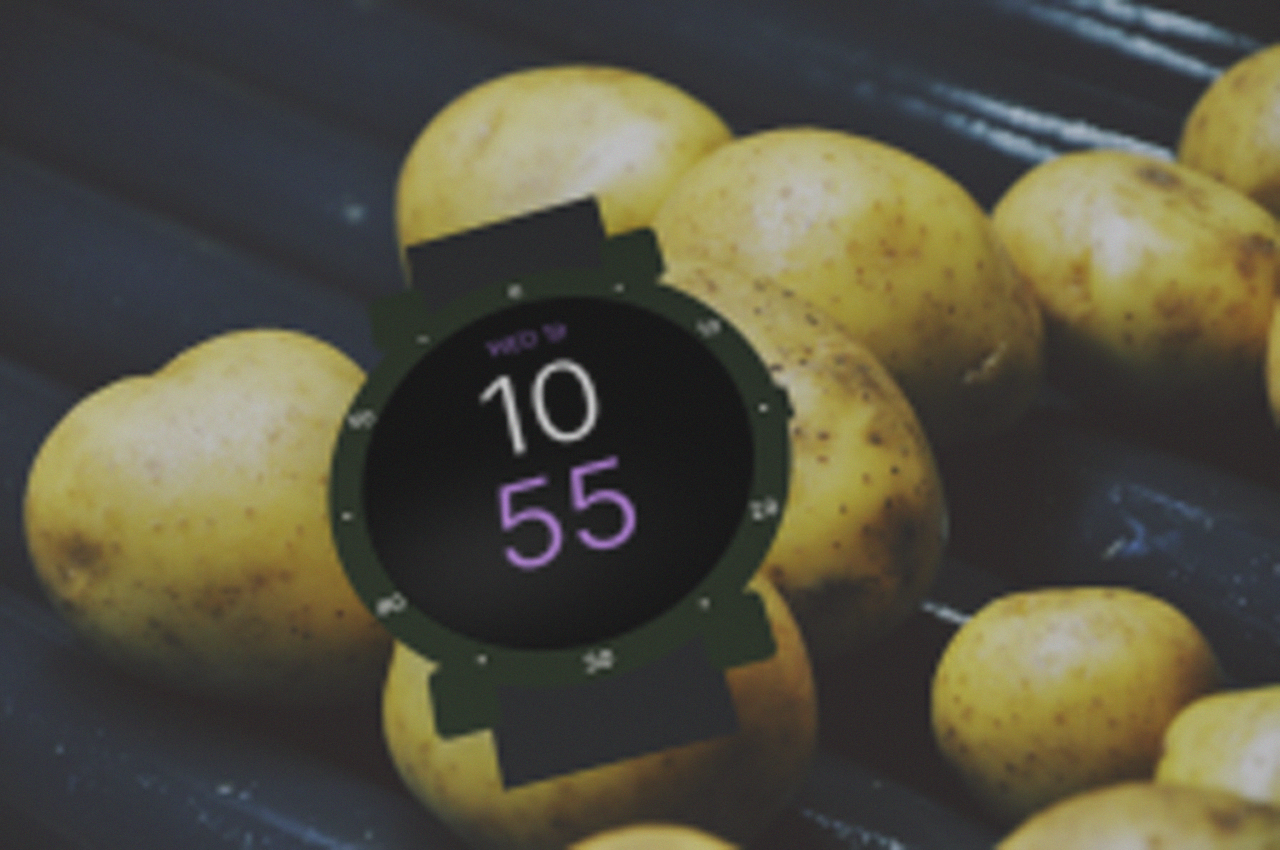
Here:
h=10 m=55
